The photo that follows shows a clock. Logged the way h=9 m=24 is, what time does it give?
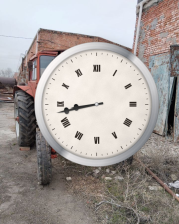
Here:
h=8 m=43
